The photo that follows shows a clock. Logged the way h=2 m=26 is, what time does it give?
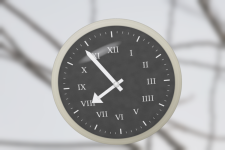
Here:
h=7 m=54
